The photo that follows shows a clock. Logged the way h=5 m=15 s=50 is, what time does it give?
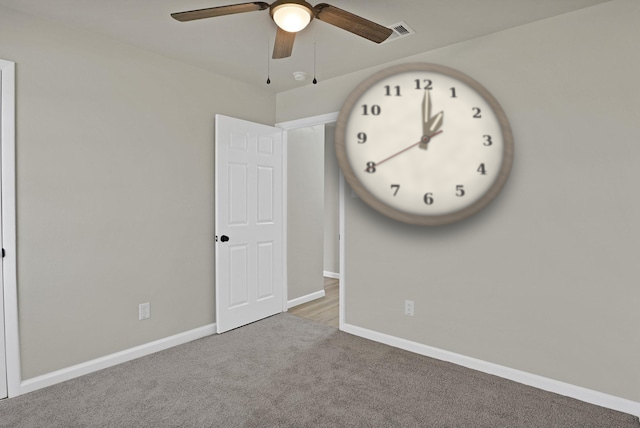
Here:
h=1 m=0 s=40
